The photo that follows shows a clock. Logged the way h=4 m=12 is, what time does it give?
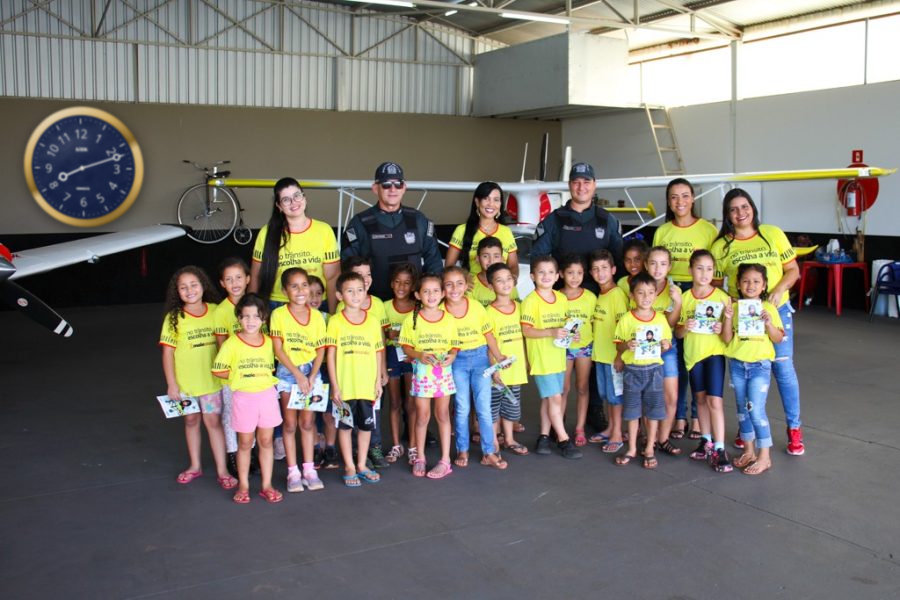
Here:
h=8 m=12
